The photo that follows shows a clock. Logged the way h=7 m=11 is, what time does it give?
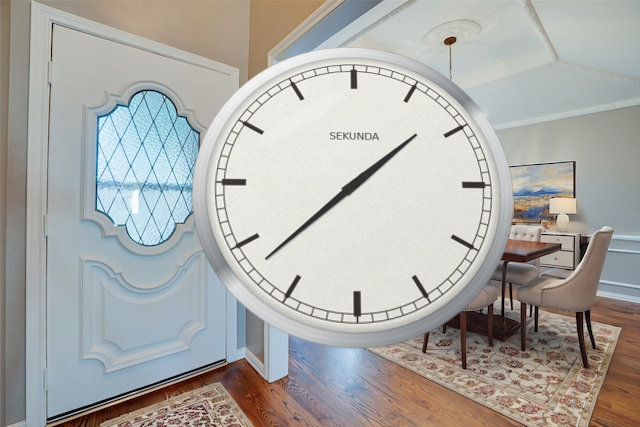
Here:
h=1 m=38
